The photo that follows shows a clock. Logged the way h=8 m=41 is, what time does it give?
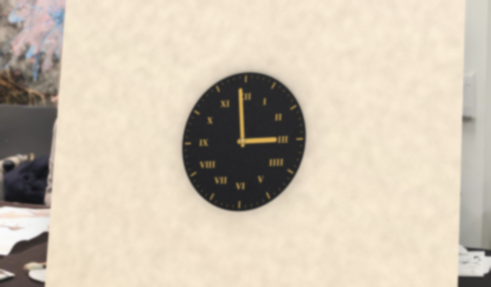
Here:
h=2 m=59
